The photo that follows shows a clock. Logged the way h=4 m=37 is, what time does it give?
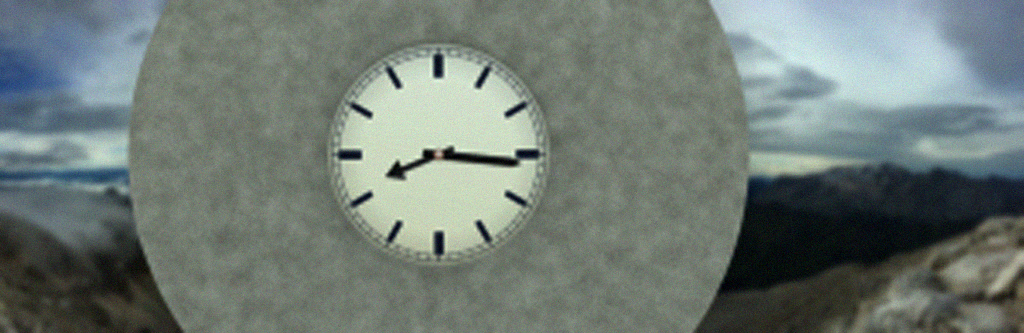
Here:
h=8 m=16
